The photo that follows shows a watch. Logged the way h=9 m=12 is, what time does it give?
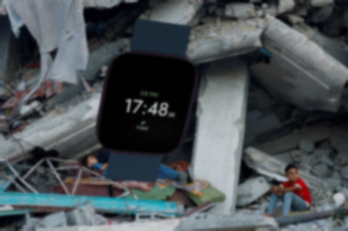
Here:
h=17 m=48
